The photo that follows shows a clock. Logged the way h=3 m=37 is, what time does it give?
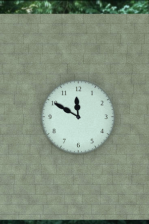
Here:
h=11 m=50
